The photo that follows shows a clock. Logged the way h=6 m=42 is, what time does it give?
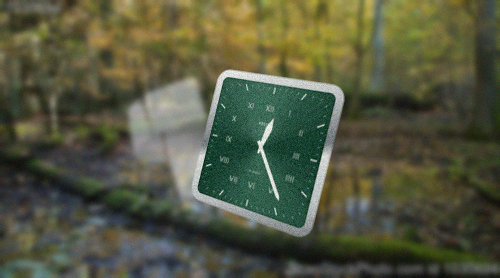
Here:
h=12 m=24
